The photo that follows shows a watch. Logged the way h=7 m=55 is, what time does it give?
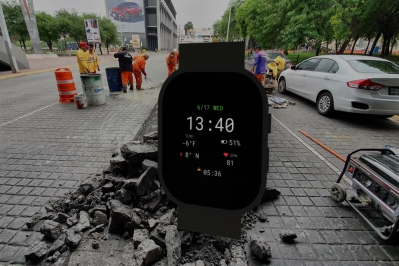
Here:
h=13 m=40
